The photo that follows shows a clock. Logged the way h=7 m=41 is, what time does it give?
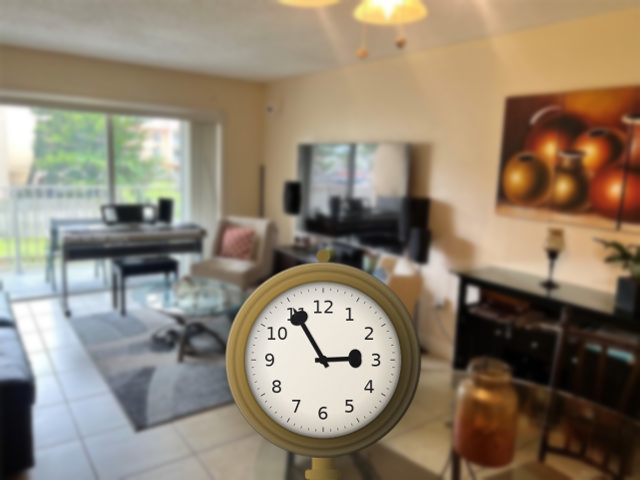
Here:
h=2 m=55
